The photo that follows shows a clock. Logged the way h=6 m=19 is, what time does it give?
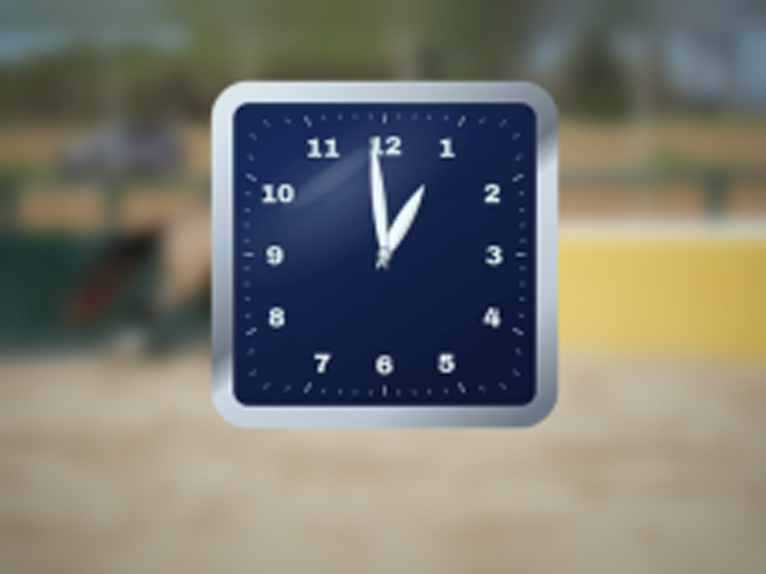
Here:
h=12 m=59
